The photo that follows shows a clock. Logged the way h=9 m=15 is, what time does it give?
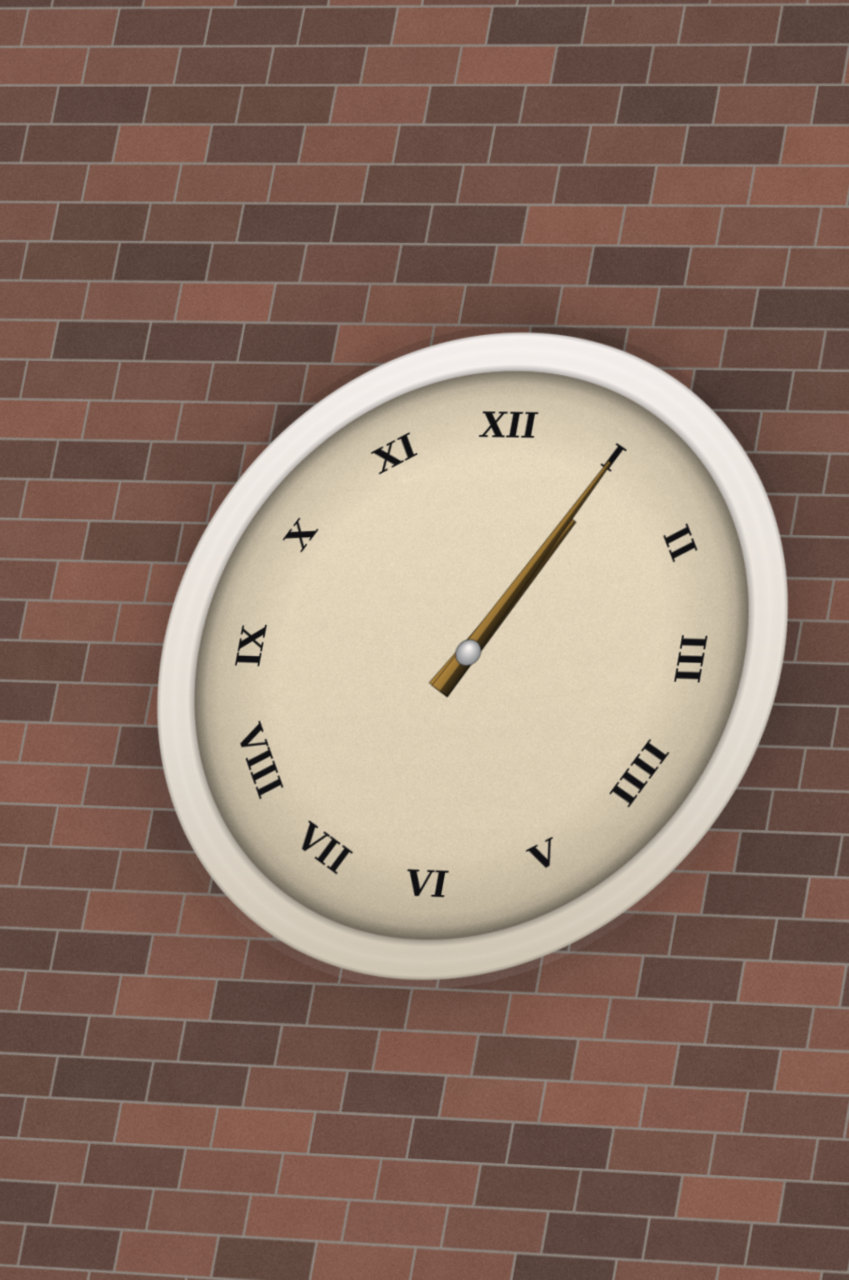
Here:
h=1 m=5
